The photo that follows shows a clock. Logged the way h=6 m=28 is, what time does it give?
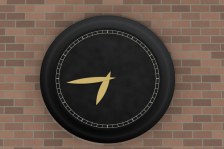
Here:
h=6 m=44
